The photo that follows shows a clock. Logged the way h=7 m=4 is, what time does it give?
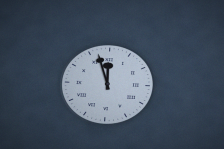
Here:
h=11 m=57
